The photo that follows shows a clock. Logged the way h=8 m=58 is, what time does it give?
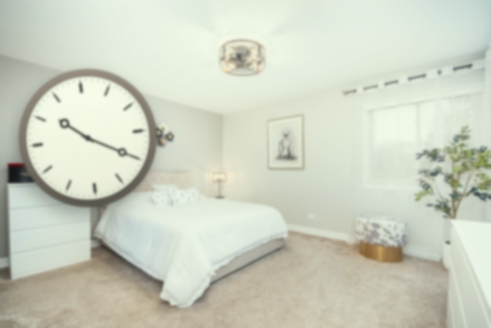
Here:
h=10 m=20
